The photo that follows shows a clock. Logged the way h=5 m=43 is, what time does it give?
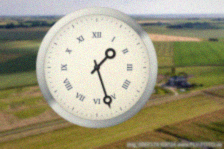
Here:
h=1 m=27
